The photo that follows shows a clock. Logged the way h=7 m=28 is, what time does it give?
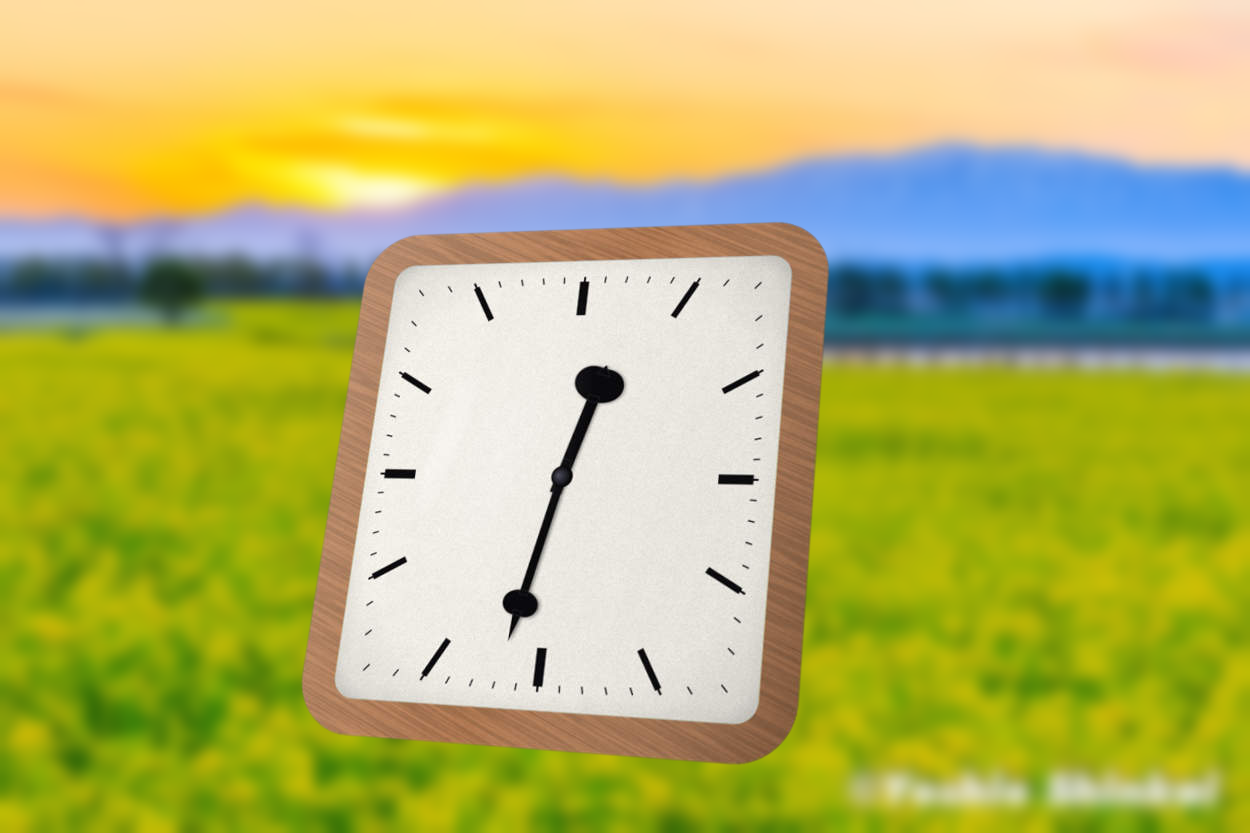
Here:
h=12 m=32
